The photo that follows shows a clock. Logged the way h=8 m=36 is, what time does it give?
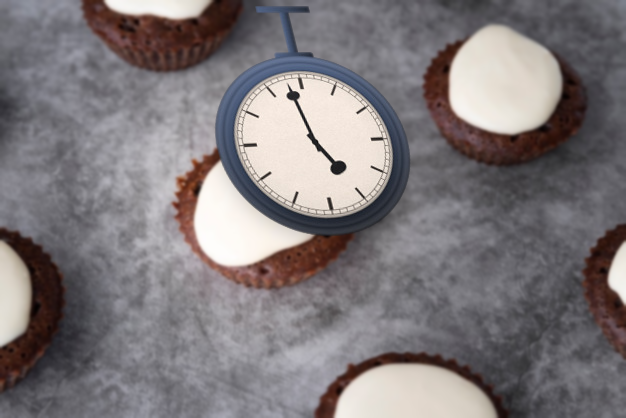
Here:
h=4 m=58
